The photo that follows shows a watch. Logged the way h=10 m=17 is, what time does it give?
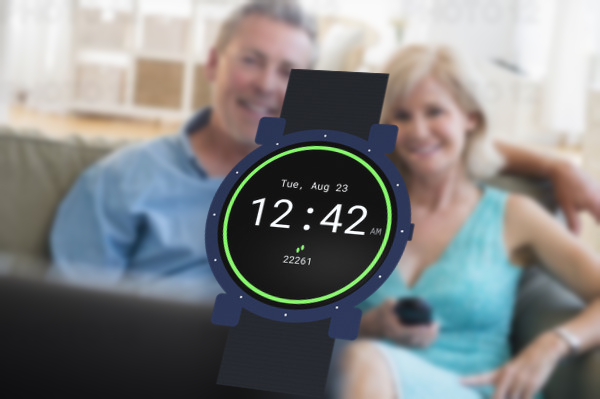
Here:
h=12 m=42
